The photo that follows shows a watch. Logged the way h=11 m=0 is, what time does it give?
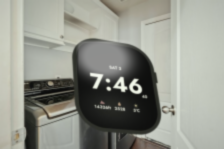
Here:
h=7 m=46
